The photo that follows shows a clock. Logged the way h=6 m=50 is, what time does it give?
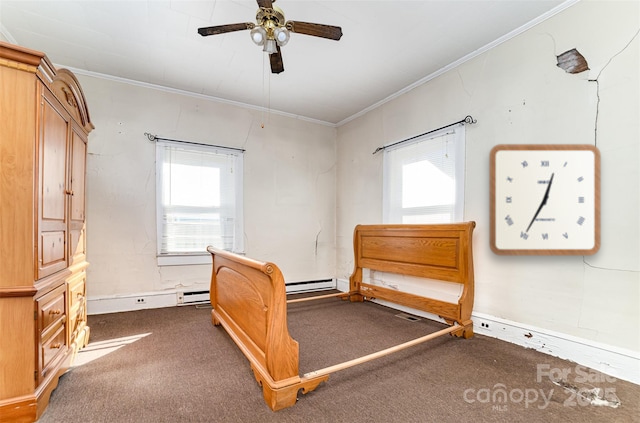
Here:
h=12 m=35
